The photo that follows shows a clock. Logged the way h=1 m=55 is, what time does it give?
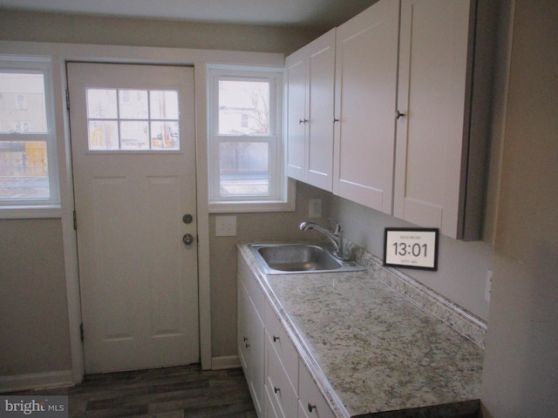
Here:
h=13 m=1
